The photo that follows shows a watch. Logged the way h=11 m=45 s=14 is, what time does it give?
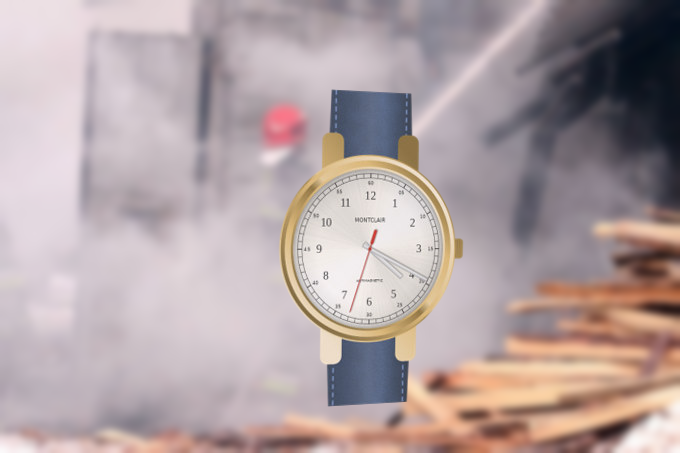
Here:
h=4 m=19 s=33
